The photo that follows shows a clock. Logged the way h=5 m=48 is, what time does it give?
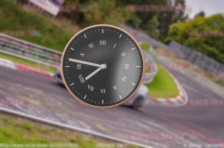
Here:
h=7 m=47
